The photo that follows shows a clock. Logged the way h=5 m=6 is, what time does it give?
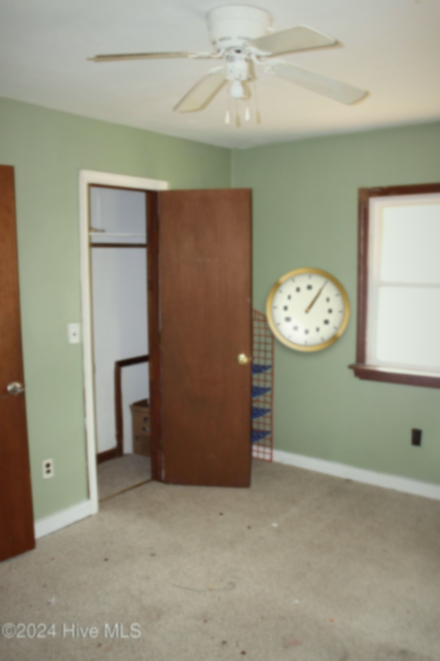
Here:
h=1 m=5
